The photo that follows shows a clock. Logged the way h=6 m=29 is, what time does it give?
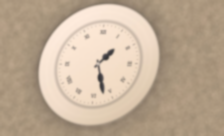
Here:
h=1 m=27
